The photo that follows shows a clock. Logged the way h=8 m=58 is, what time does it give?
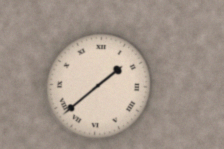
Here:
h=1 m=38
